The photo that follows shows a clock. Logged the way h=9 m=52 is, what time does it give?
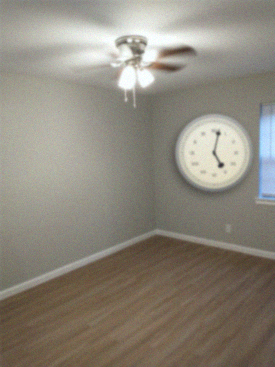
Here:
h=5 m=2
